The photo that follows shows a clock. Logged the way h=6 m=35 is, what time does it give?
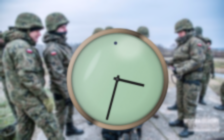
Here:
h=3 m=33
